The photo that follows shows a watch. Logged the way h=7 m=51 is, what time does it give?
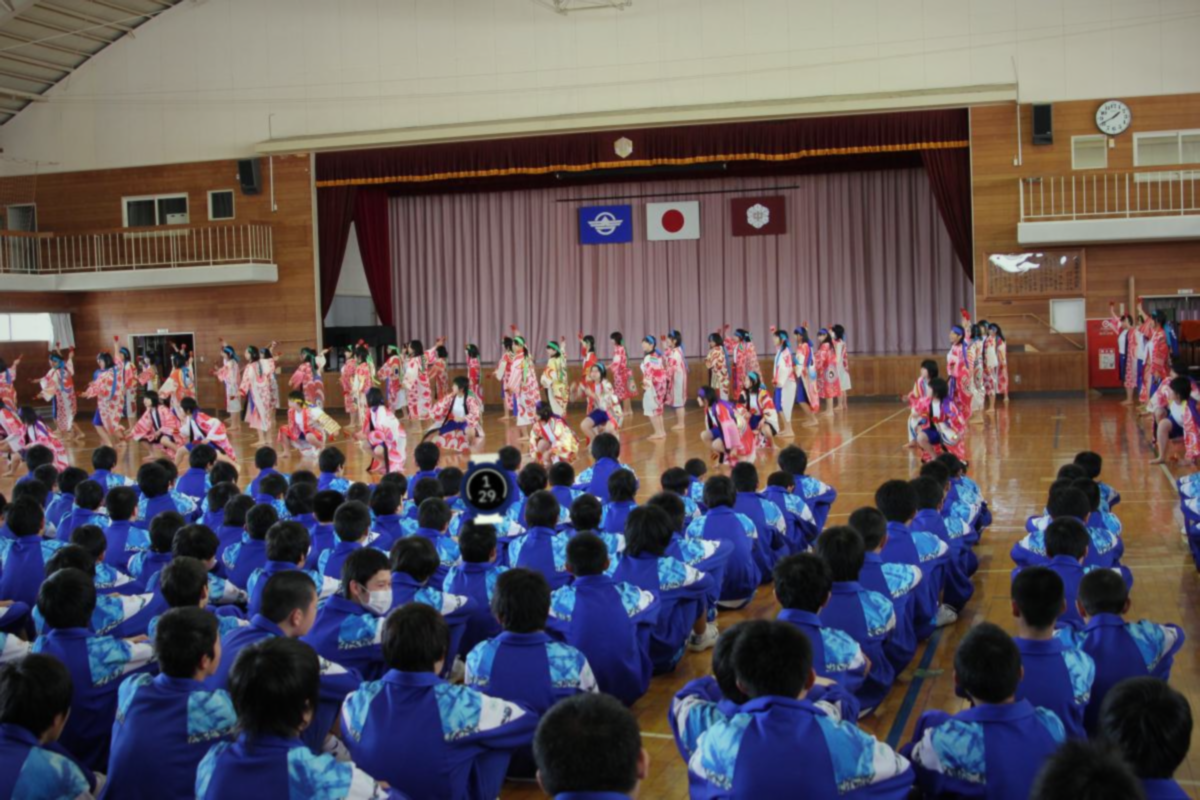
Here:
h=1 m=29
